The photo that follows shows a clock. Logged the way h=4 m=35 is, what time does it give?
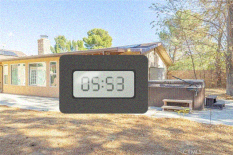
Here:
h=5 m=53
